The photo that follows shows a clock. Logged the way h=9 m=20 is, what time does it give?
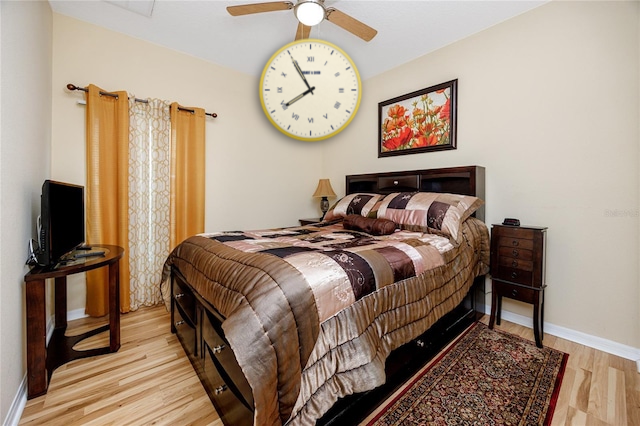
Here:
h=7 m=55
